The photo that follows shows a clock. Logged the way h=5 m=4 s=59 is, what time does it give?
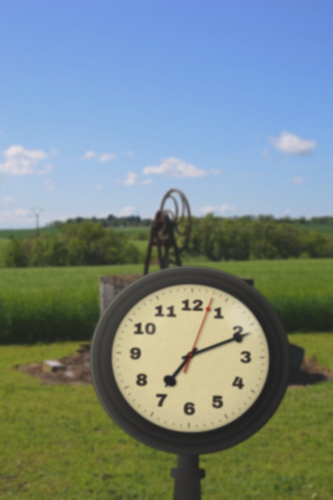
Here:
h=7 m=11 s=3
